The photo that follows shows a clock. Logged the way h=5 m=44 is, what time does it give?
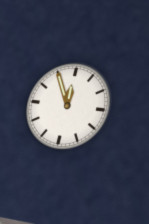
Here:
h=11 m=55
